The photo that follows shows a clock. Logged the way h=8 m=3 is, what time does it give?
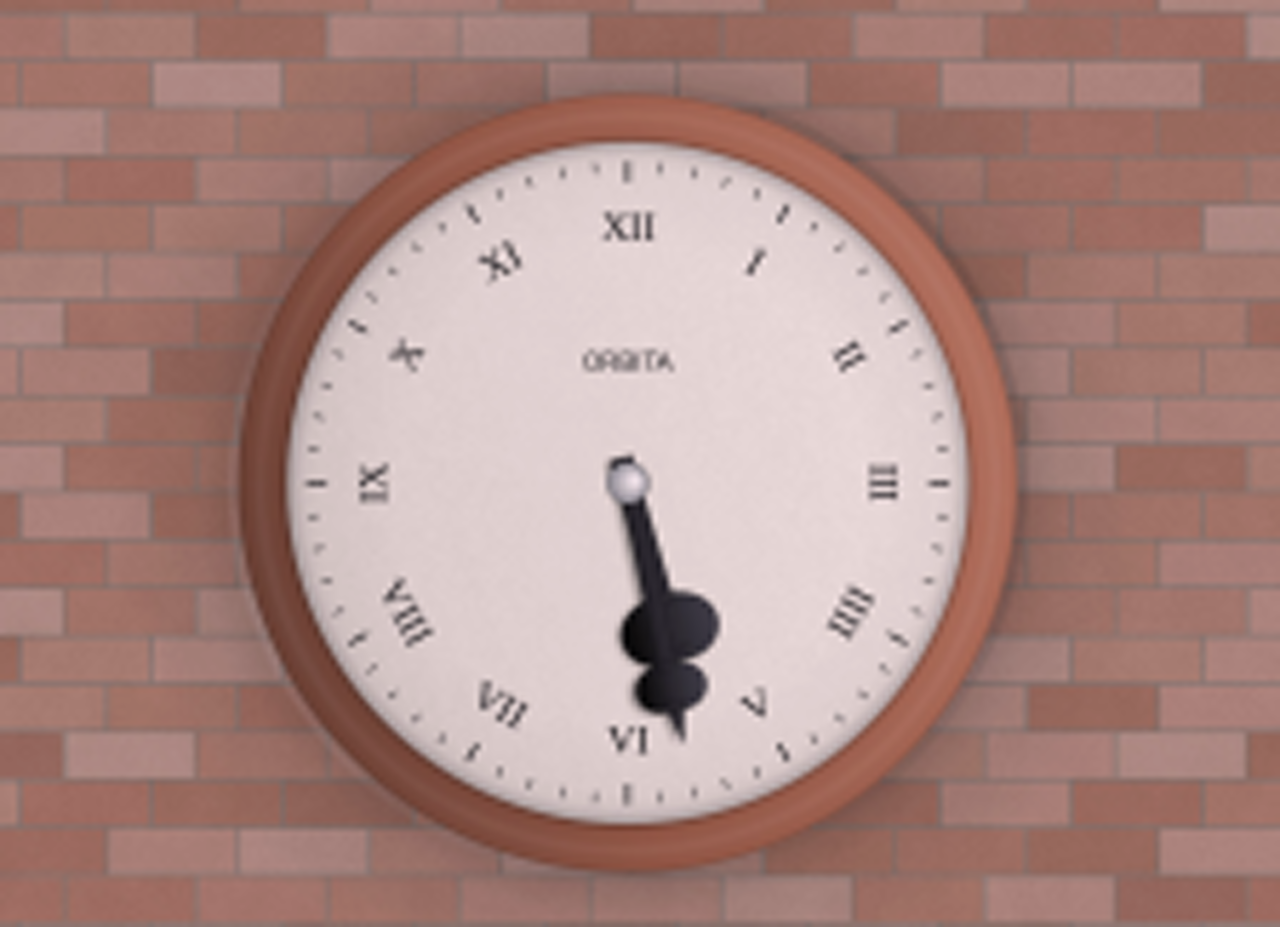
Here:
h=5 m=28
